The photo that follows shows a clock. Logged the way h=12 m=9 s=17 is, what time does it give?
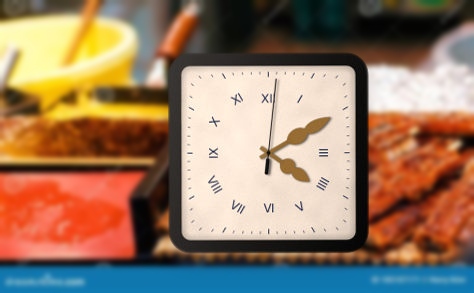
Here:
h=4 m=10 s=1
